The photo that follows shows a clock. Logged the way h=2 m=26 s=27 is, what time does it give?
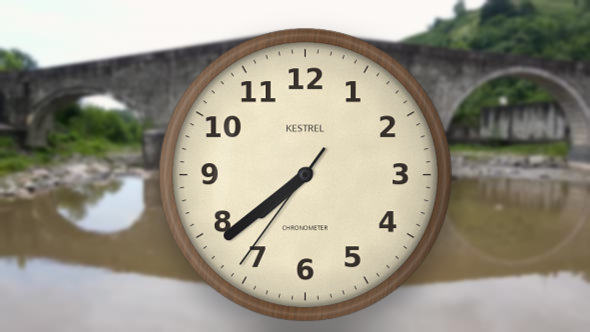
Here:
h=7 m=38 s=36
